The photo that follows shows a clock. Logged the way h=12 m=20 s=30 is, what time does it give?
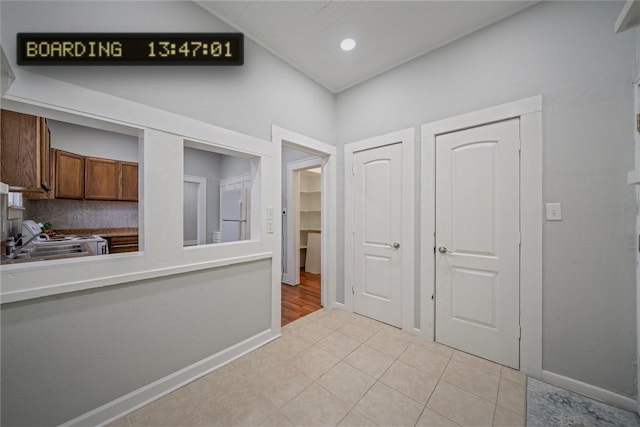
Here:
h=13 m=47 s=1
